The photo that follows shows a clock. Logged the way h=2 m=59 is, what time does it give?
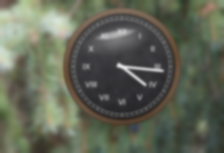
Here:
h=4 m=16
